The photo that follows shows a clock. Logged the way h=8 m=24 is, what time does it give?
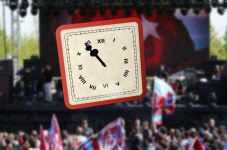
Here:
h=10 m=54
